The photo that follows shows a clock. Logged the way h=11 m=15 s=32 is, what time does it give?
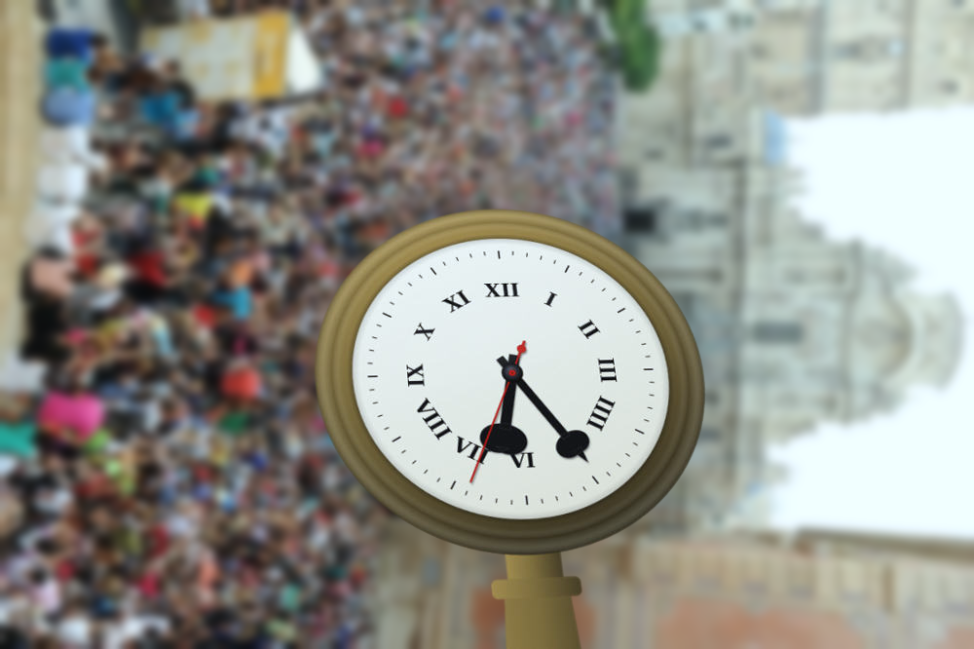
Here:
h=6 m=24 s=34
